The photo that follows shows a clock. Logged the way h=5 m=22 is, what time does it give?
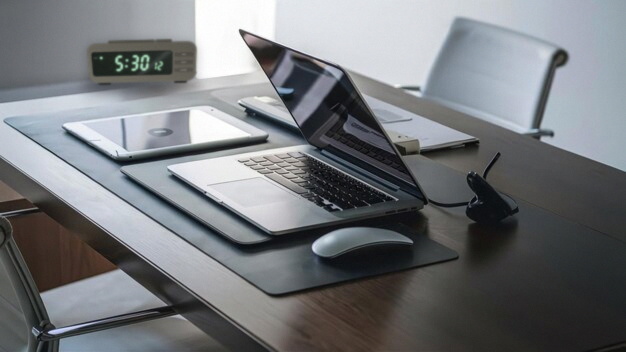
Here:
h=5 m=30
